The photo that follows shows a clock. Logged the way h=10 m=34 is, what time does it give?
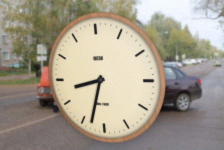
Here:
h=8 m=33
